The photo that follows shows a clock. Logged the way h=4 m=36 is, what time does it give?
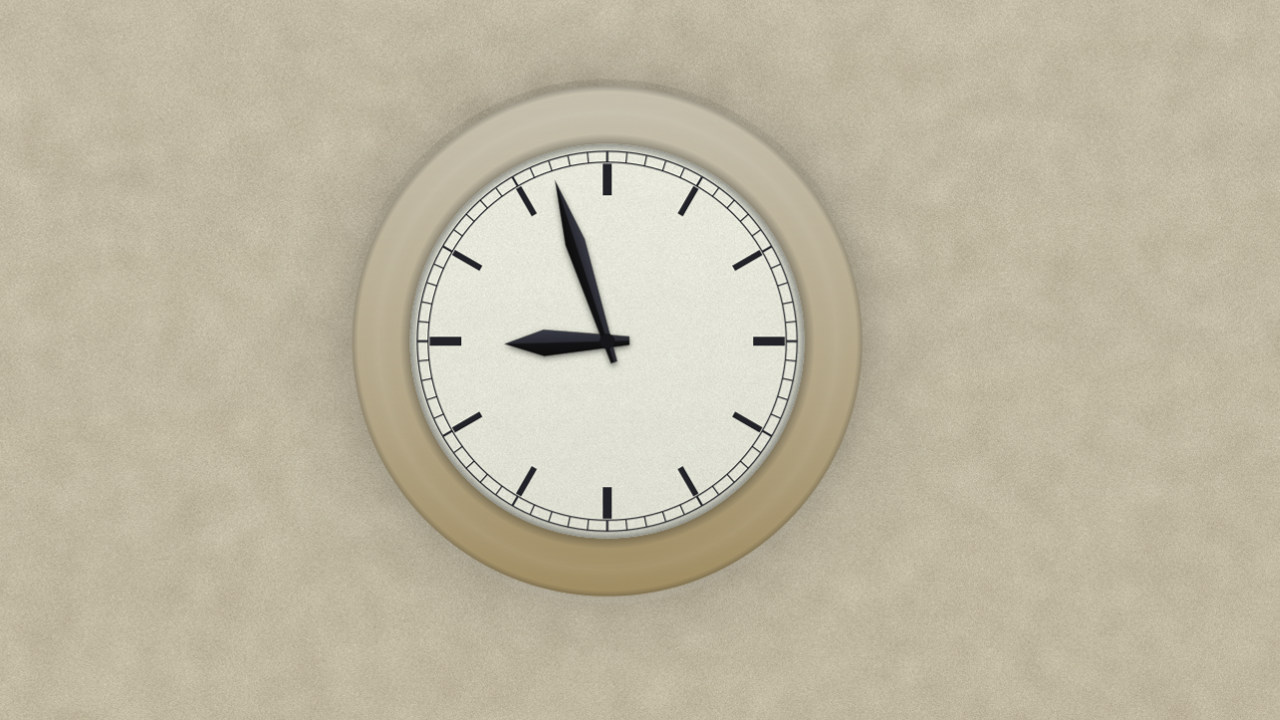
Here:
h=8 m=57
